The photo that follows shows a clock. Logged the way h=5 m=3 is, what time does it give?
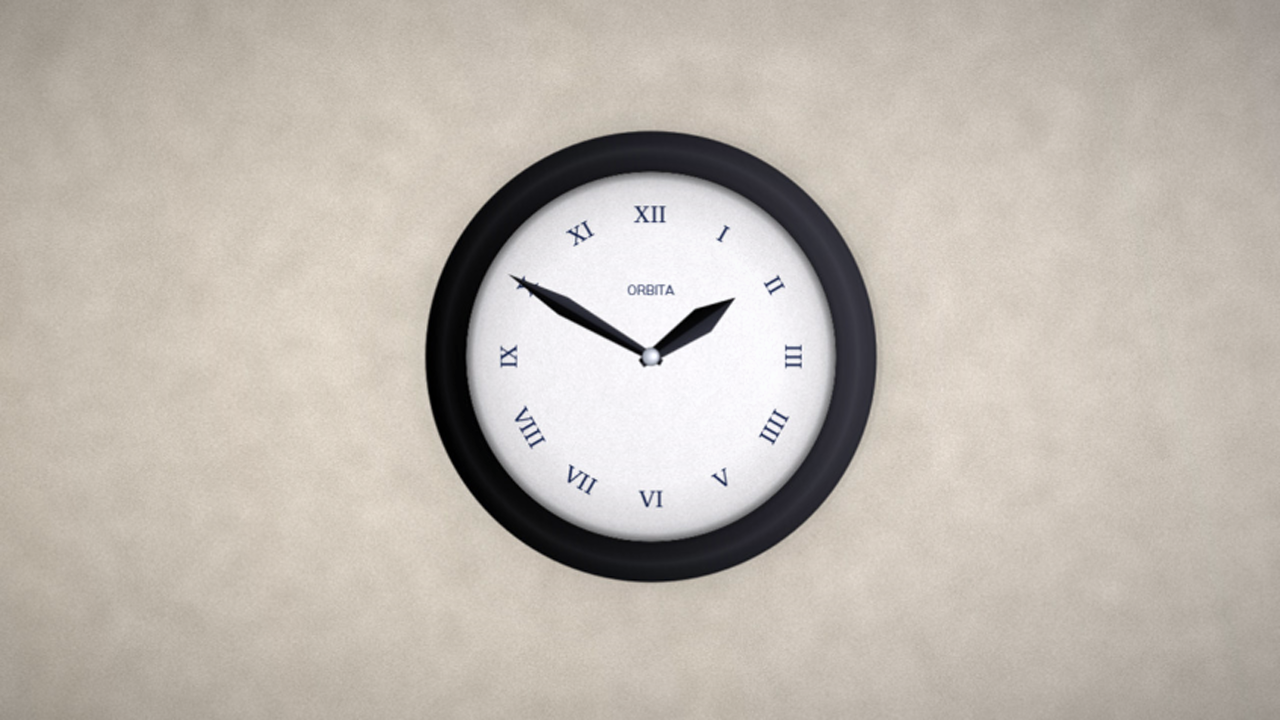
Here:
h=1 m=50
